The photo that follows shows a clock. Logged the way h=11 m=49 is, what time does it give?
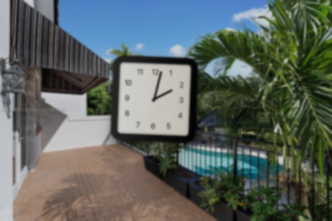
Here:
h=2 m=2
